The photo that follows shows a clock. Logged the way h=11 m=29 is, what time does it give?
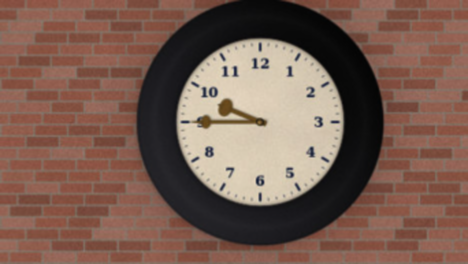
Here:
h=9 m=45
